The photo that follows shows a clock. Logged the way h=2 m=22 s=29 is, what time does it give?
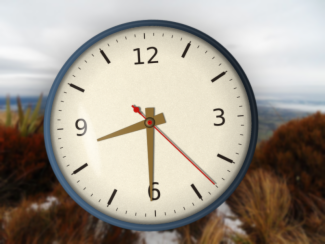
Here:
h=8 m=30 s=23
